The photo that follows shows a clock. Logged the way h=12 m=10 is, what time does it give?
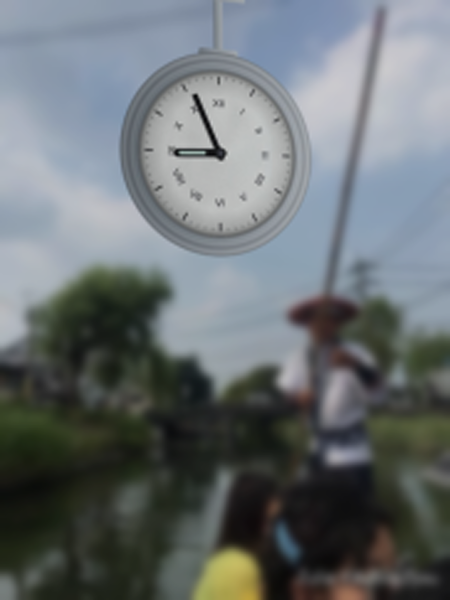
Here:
h=8 m=56
